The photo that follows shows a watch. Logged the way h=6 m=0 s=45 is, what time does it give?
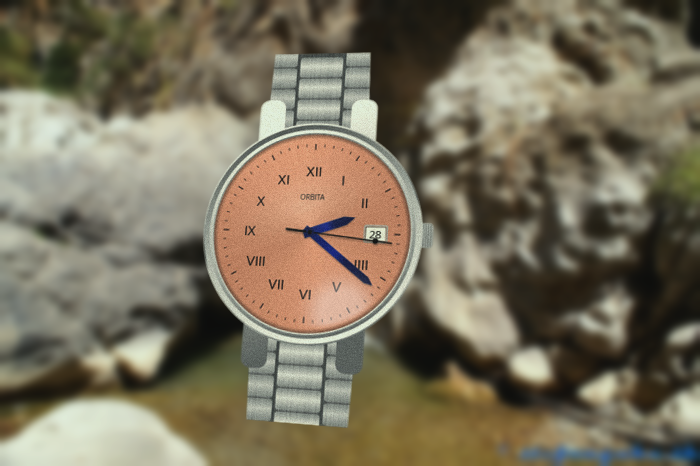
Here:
h=2 m=21 s=16
